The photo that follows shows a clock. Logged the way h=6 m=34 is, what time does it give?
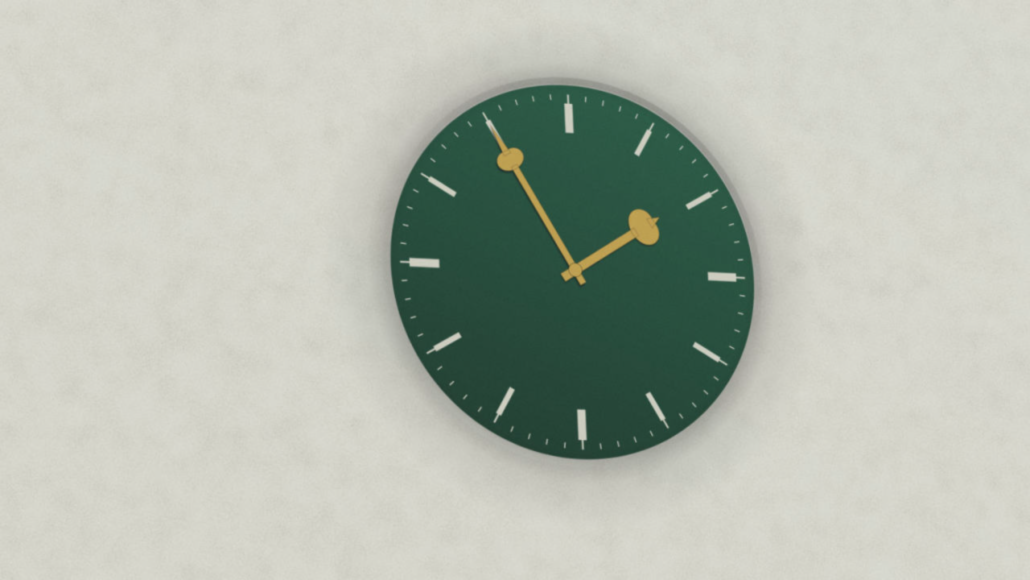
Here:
h=1 m=55
